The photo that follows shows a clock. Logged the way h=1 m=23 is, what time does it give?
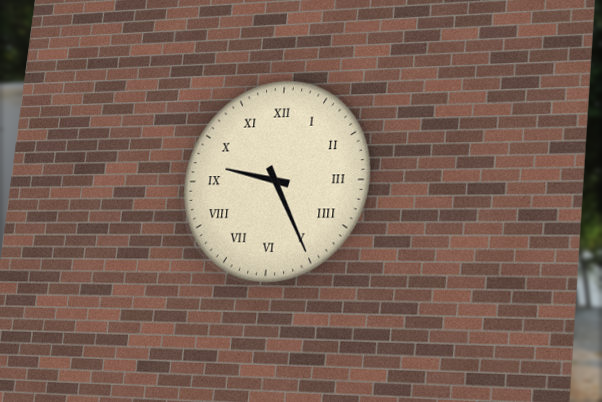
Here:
h=9 m=25
